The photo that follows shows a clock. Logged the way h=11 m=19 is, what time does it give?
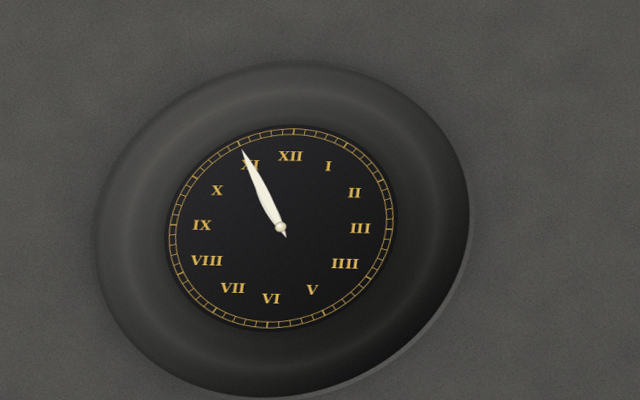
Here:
h=10 m=55
